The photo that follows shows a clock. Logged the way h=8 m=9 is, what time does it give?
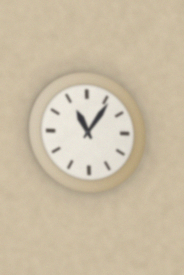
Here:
h=11 m=6
